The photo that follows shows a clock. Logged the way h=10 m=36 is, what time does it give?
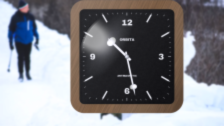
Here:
h=10 m=28
